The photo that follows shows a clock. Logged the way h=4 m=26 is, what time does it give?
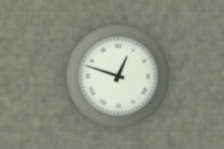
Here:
h=12 m=48
